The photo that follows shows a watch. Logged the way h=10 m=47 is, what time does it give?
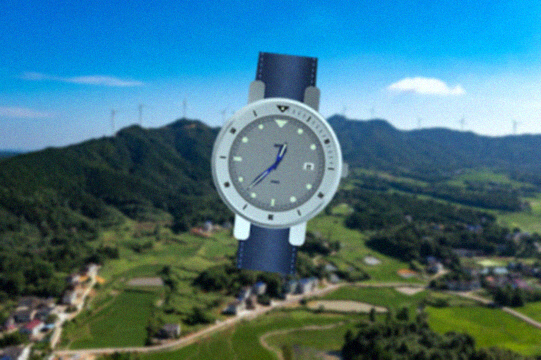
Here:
h=12 m=37
